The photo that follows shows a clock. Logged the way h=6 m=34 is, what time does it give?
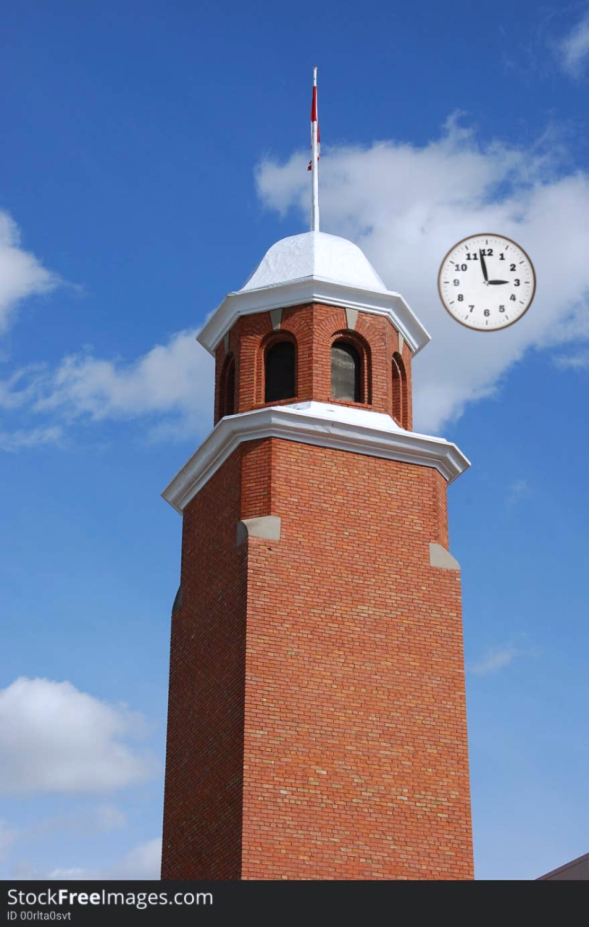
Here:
h=2 m=58
